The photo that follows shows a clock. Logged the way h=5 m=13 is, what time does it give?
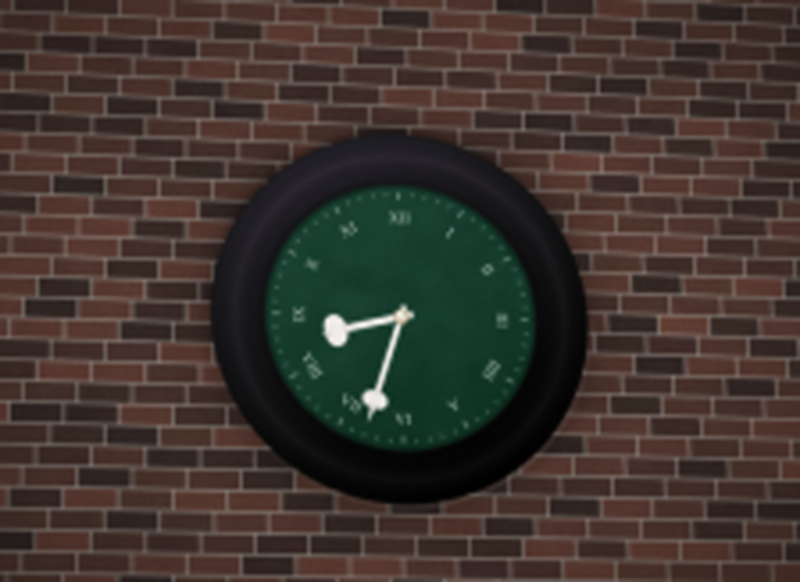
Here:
h=8 m=33
